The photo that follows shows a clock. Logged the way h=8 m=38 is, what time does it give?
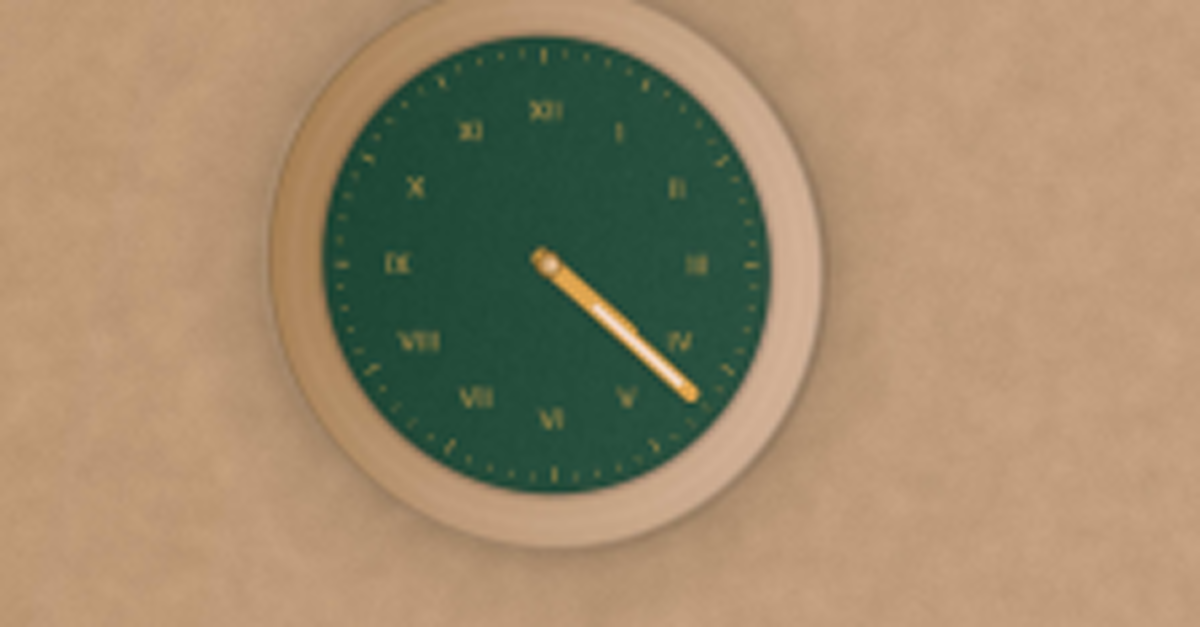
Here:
h=4 m=22
